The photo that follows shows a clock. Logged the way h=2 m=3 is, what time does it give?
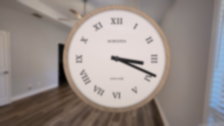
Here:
h=3 m=19
